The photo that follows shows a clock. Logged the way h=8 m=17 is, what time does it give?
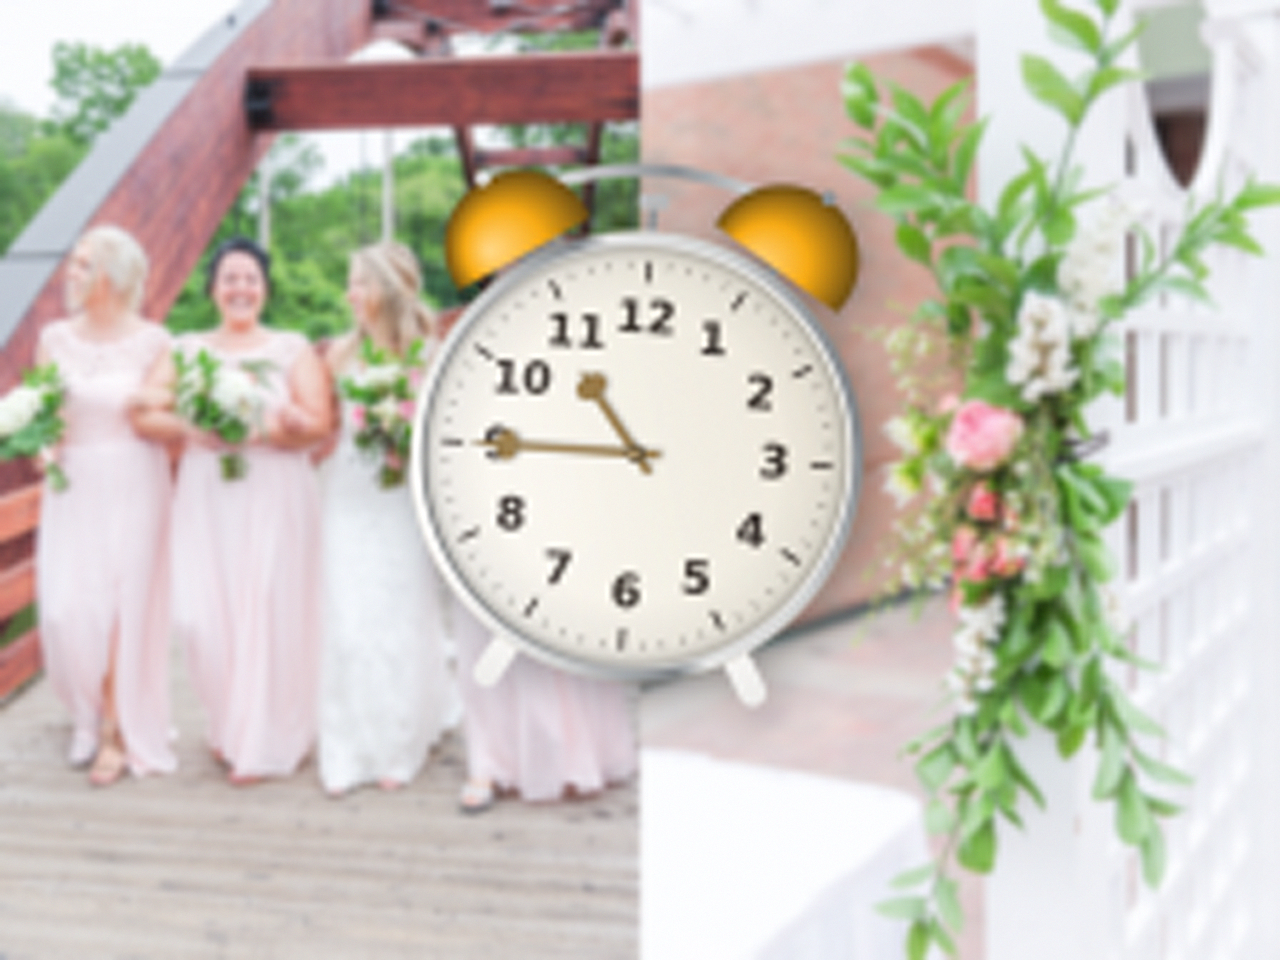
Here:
h=10 m=45
